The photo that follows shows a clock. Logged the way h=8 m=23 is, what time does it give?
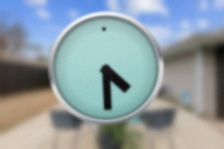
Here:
h=4 m=30
